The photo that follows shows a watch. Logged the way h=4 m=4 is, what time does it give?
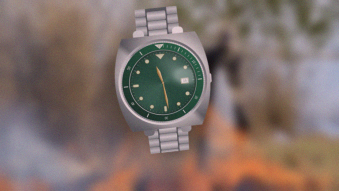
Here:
h=11 m=29
